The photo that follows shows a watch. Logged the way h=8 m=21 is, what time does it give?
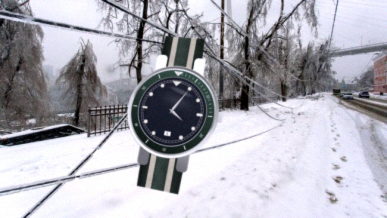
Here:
h=4 m=5
